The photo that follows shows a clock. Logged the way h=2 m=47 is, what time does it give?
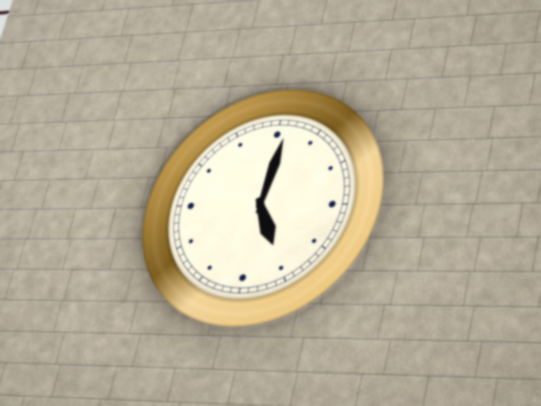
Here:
h=5 m=1
